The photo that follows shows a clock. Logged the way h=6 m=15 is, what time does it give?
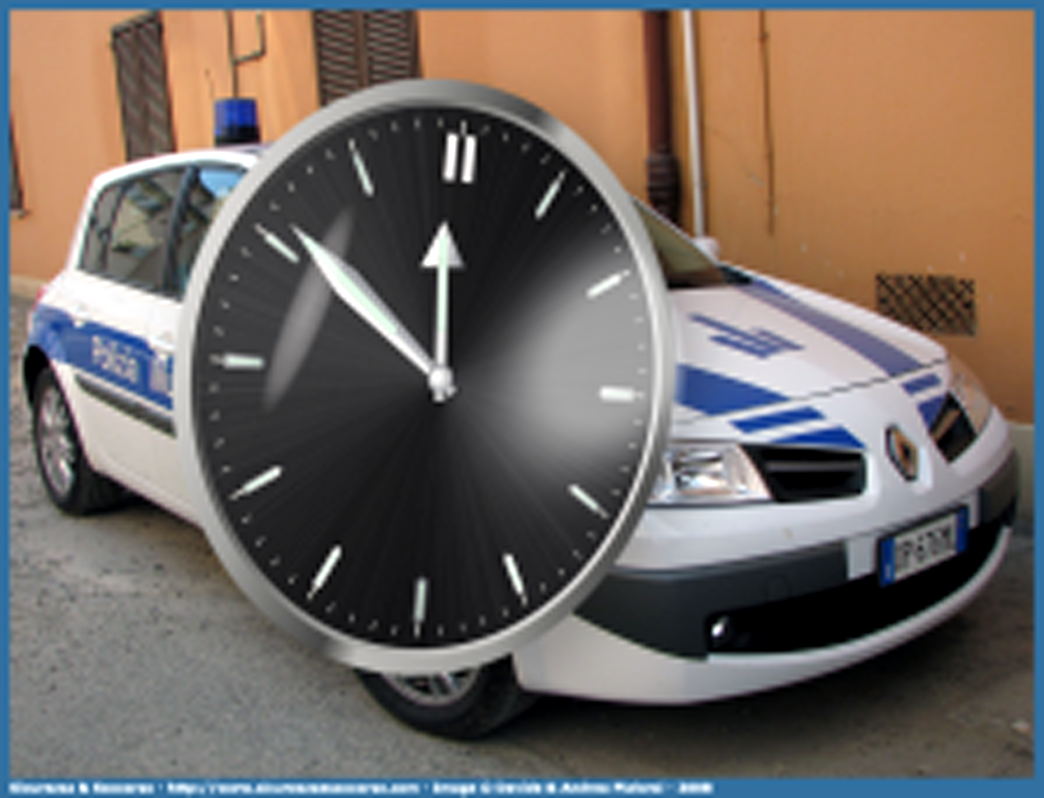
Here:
h=11 m=51
